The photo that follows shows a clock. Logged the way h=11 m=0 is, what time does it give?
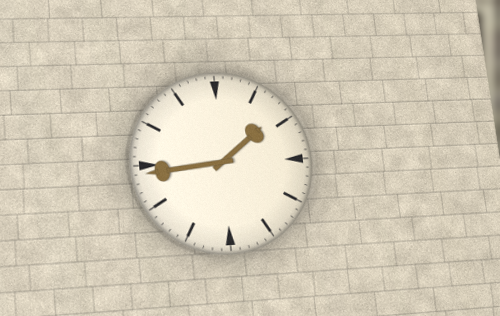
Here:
h=1 m=44
